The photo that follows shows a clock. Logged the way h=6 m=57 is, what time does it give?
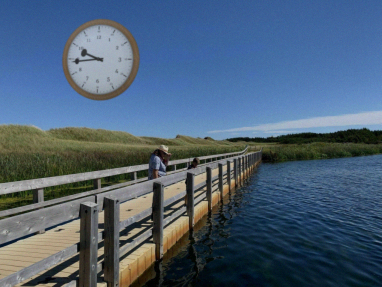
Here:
h=9 m=44
